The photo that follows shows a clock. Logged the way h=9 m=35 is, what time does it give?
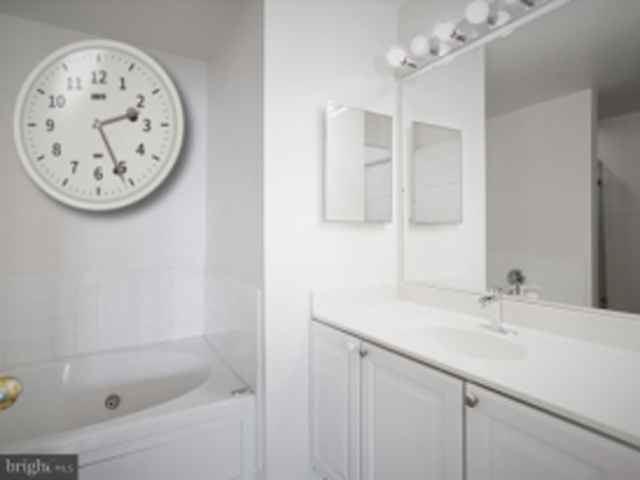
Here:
h=2 m=26
